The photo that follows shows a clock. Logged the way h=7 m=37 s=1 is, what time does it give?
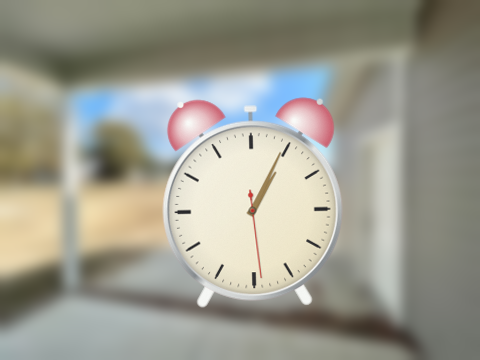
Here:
h=1 m=4 s=29
